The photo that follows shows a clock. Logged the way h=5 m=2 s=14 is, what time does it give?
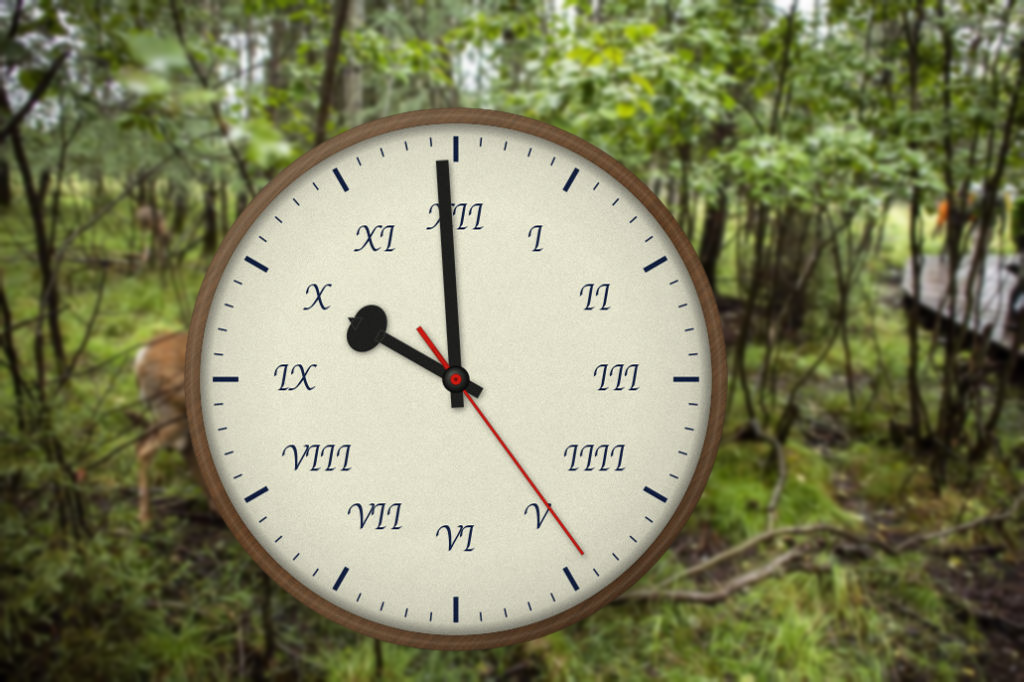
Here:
h=9 m=59 s=24
